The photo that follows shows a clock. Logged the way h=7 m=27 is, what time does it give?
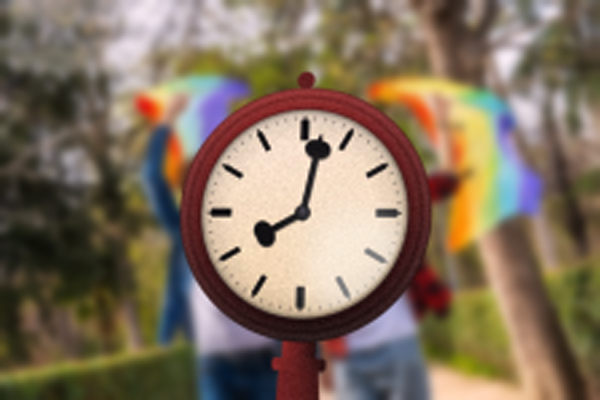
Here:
h=8 m=2
